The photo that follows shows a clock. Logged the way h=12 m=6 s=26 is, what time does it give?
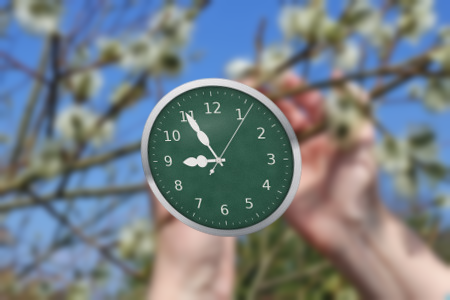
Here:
h=8 m=55 s=6
